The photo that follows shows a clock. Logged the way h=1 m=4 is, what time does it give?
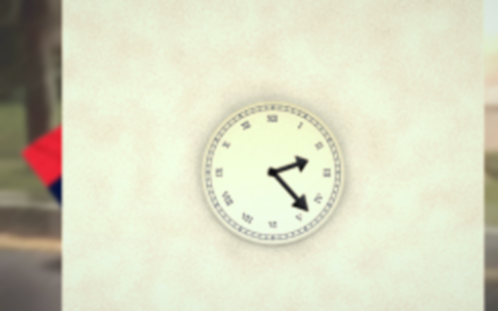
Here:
h=2 m=23
